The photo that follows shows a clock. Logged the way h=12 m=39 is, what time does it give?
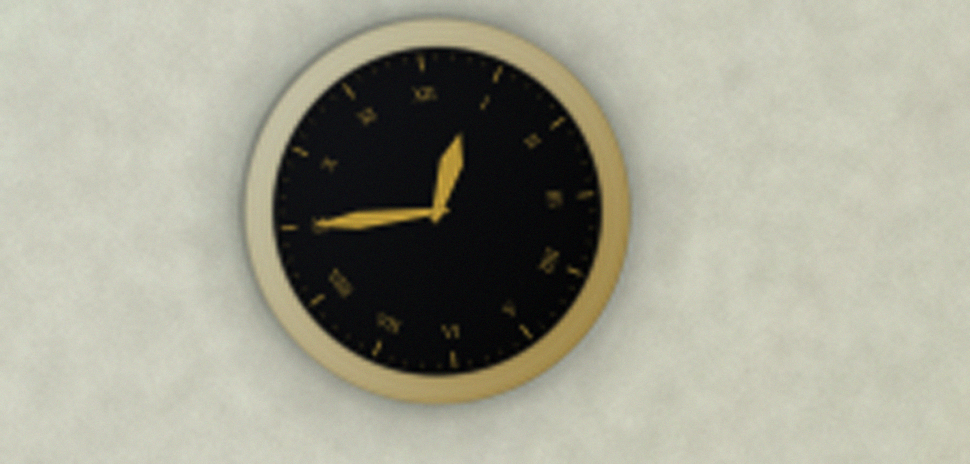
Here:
h=12 m=45
